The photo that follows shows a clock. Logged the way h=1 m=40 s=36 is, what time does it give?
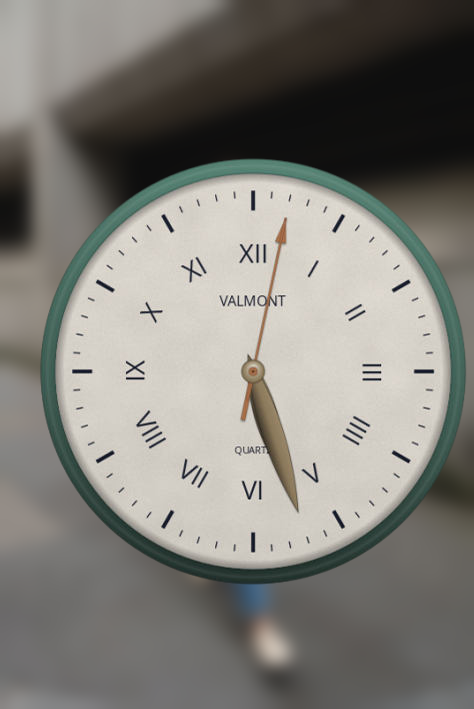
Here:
h=5 m=27 s=2
